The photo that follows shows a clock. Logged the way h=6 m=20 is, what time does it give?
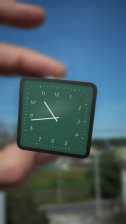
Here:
h=10 m=43
